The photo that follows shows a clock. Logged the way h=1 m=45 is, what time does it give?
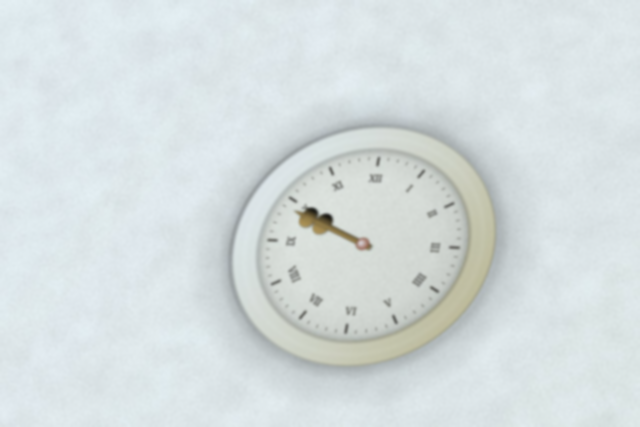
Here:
h=9 m=49
